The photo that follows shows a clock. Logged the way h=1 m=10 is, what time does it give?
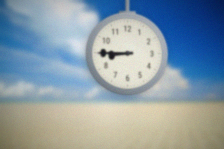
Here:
h=8 m=45
